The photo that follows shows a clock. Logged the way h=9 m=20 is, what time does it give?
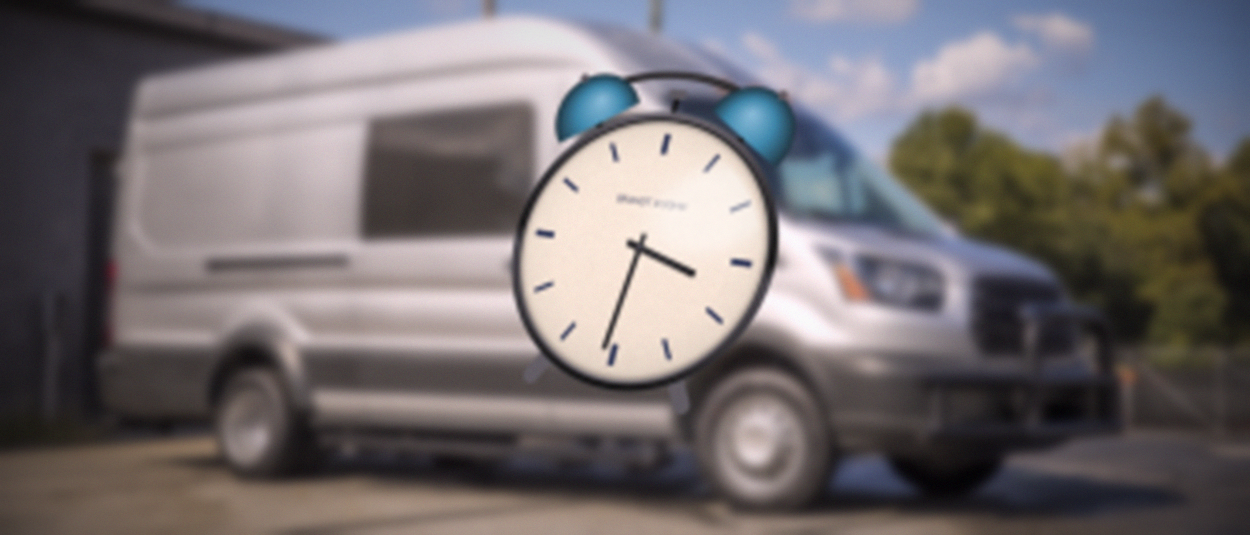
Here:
h=3 m=31
